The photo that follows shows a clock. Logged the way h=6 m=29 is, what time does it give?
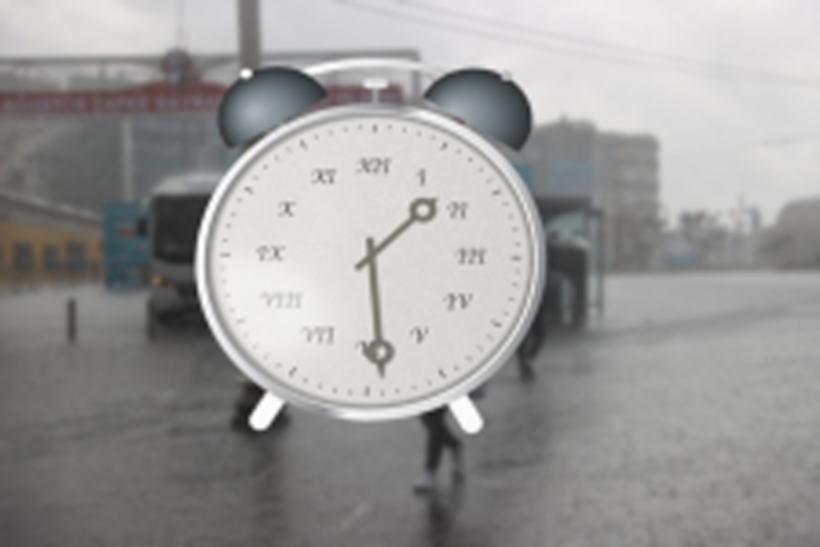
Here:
h=1 m=29
